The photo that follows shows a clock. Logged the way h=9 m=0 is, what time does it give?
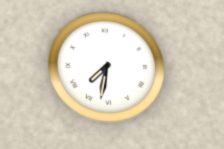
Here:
h=7 m=32
